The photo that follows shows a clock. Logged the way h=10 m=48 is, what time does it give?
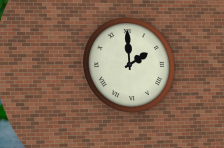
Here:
h=2 m=0
